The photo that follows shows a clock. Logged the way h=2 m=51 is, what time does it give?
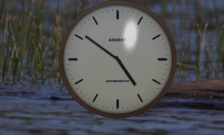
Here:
h=4 m=51
